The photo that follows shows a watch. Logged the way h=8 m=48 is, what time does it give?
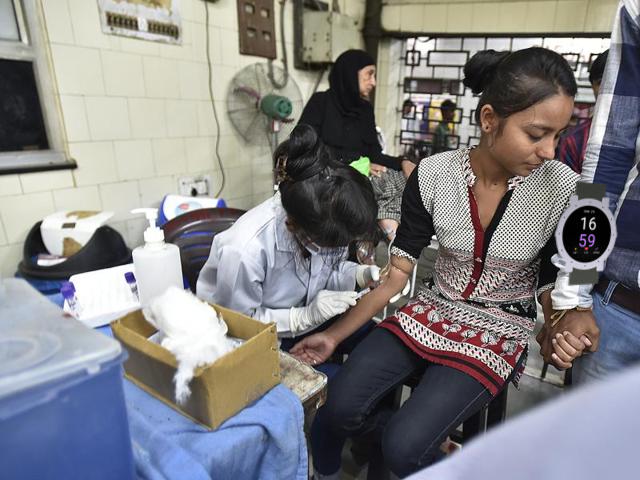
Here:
h=16 m=59
